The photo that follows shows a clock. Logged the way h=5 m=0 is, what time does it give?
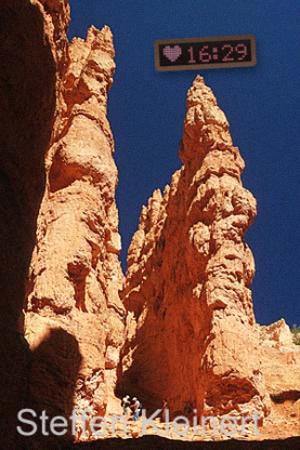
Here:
h=16 m=29
